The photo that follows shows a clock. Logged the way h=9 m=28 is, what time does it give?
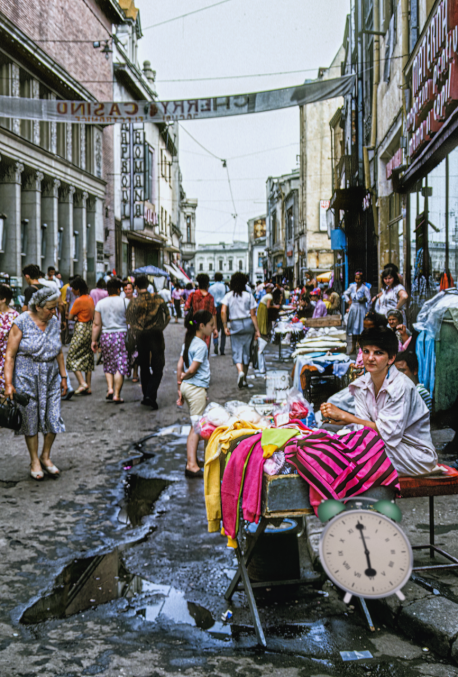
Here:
h=5 m=59
